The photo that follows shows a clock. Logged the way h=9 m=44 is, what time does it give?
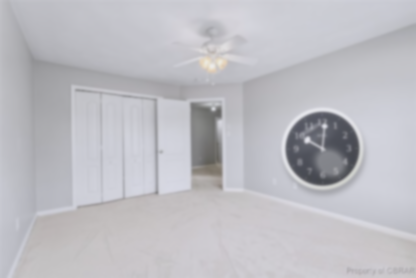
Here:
h=10 m=1
